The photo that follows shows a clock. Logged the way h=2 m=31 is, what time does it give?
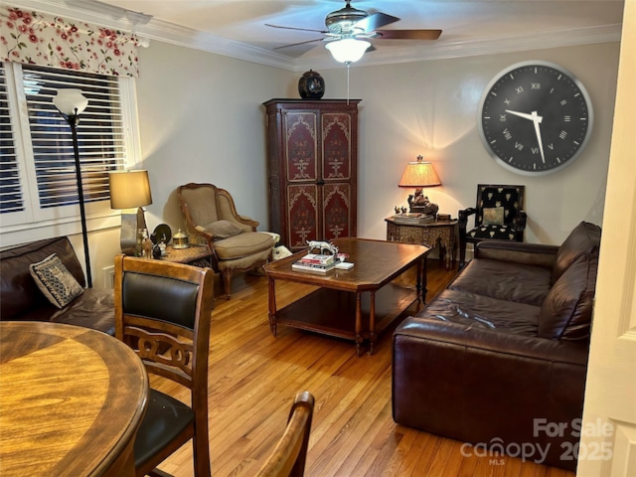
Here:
h=9 m=28
